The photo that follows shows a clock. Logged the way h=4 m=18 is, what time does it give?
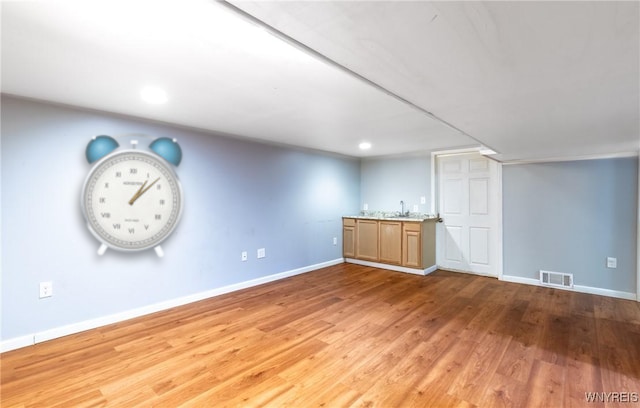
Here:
h=1 m=8
